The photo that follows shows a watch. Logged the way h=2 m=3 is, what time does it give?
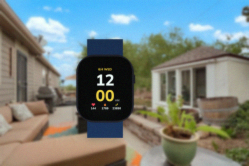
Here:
h=12 m=0
